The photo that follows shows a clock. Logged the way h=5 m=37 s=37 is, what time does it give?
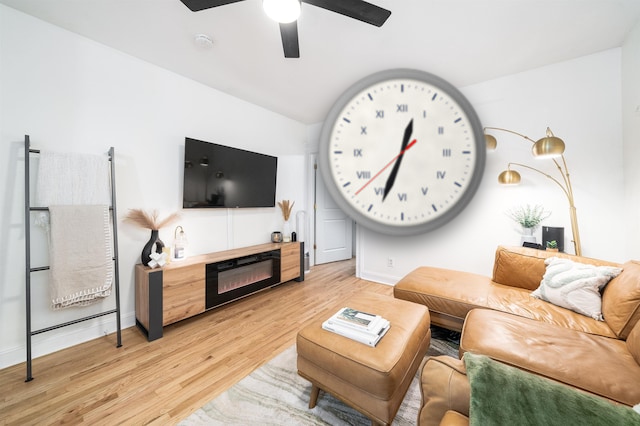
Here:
h=12 m=33 s=38
